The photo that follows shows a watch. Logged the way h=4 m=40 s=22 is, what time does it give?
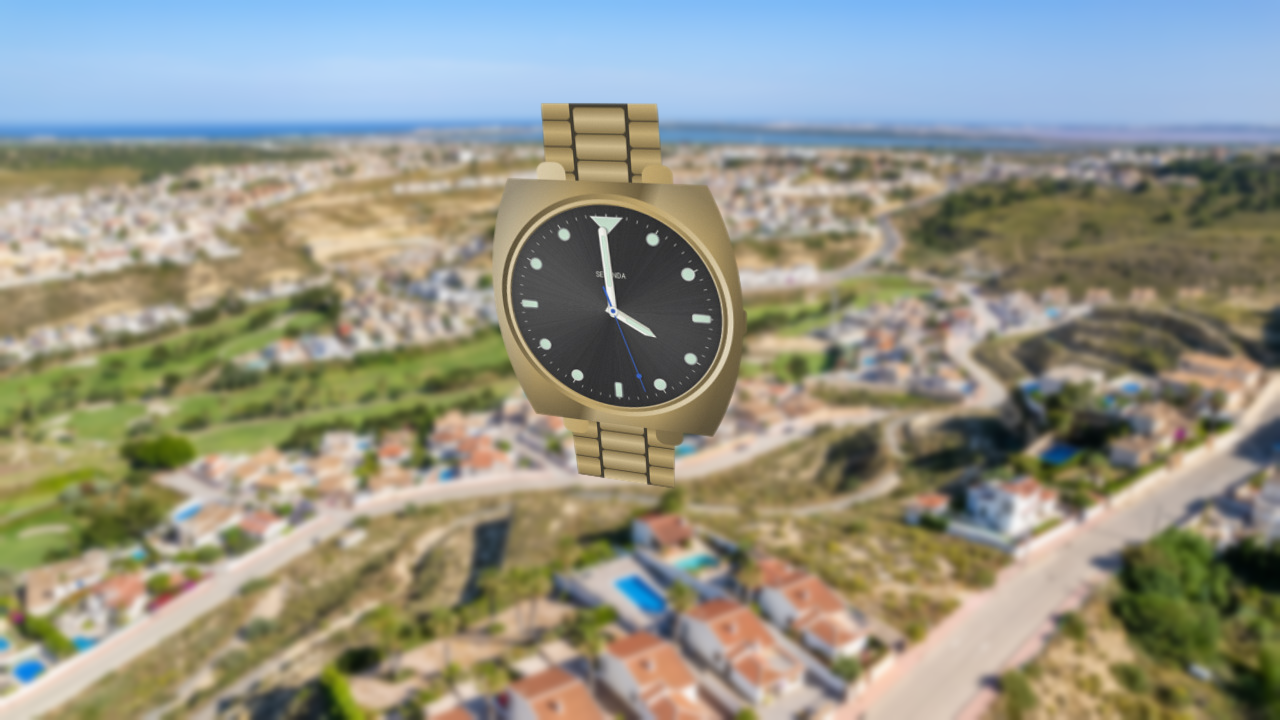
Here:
h=3 m=59 s=27
